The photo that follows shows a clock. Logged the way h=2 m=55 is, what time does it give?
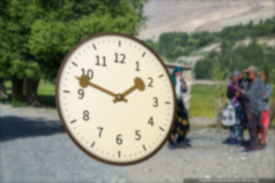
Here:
h=1 m=48
